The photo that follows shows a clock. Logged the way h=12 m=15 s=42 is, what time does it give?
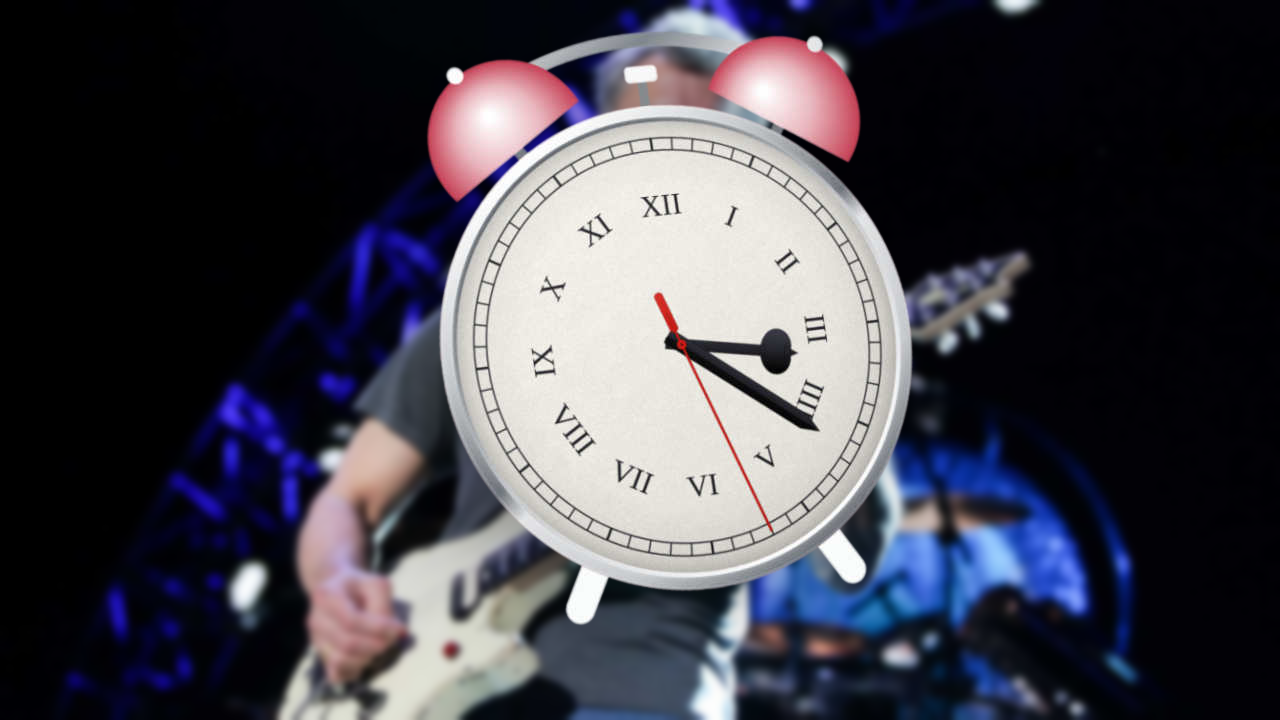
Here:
h=3 m=21 s=27
